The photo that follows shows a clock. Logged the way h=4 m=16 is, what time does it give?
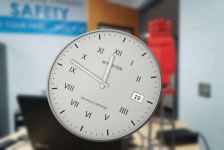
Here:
h=11 m=47
